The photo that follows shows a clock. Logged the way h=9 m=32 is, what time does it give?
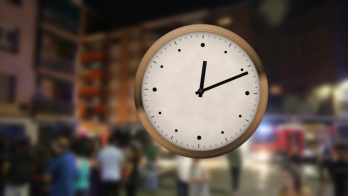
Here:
h=12 m=11
